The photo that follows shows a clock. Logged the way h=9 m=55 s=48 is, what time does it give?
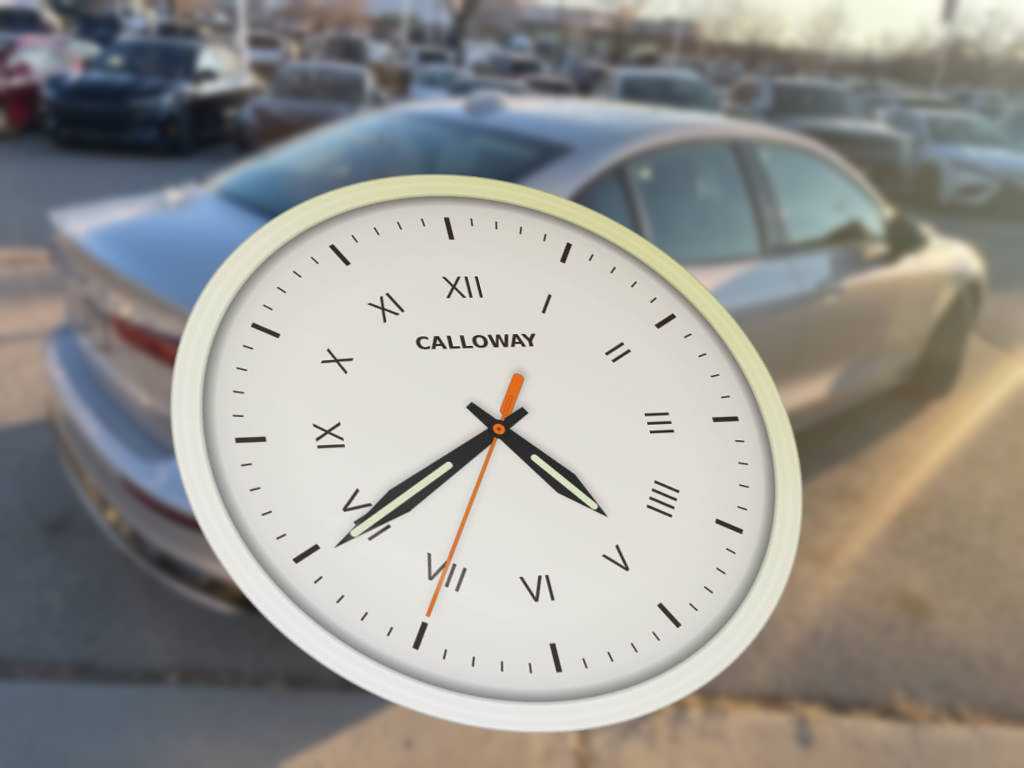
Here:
h=4 m=39 s=35
